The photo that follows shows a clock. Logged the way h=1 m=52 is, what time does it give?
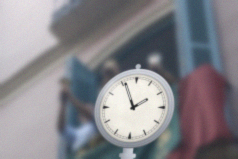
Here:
h=1 m=56
